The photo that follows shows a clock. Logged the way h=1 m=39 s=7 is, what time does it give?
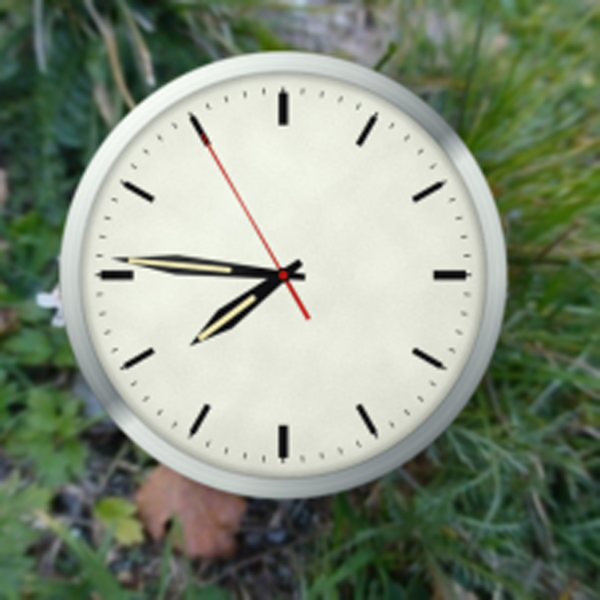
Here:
h=7 m=45 s=55
